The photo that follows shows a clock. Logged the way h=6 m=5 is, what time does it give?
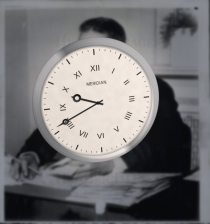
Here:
h=9 m=41
